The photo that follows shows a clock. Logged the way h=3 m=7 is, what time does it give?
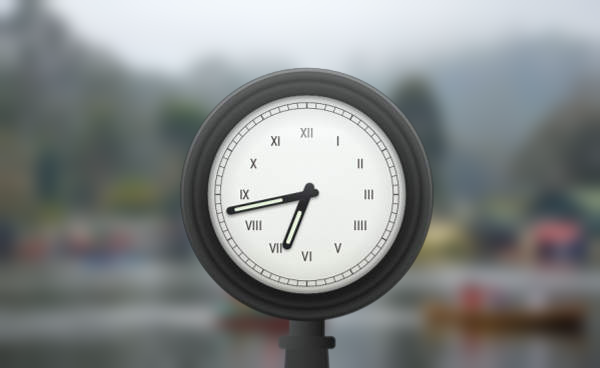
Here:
h=6 m=43
